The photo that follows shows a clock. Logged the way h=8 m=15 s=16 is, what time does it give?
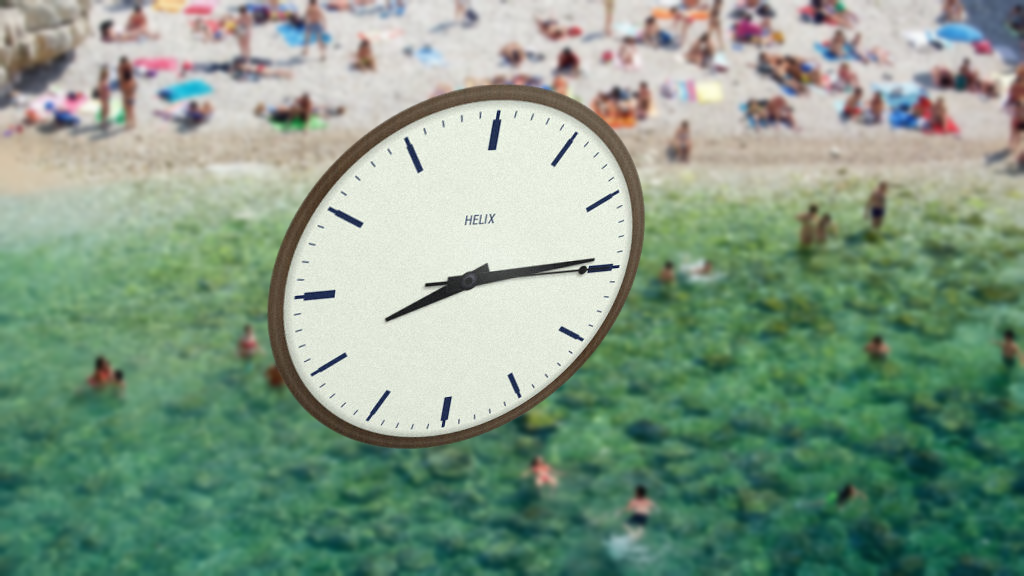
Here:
h=8 m=14 s=15
